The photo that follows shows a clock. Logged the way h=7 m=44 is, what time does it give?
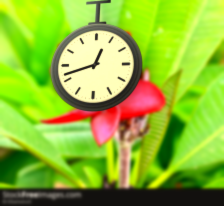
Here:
h=12 m=42
